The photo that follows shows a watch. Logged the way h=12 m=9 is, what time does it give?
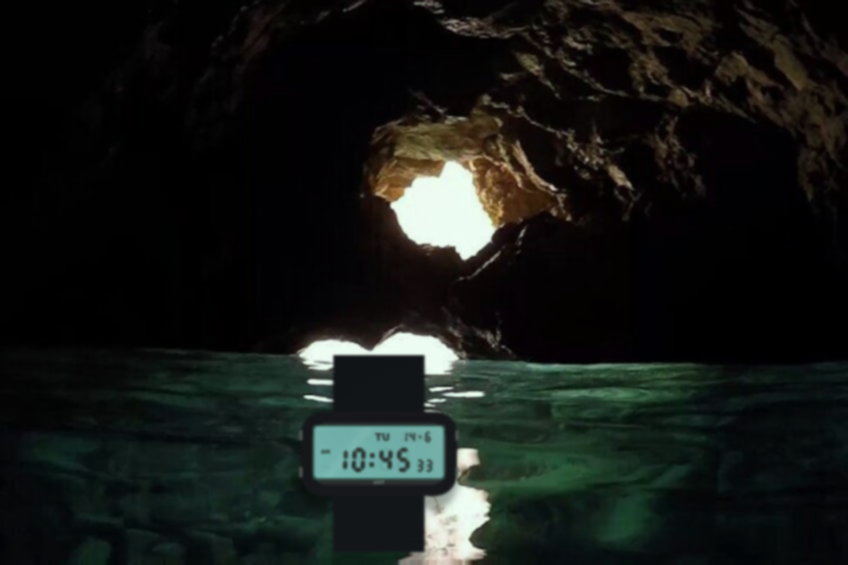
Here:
h=10 m=45
